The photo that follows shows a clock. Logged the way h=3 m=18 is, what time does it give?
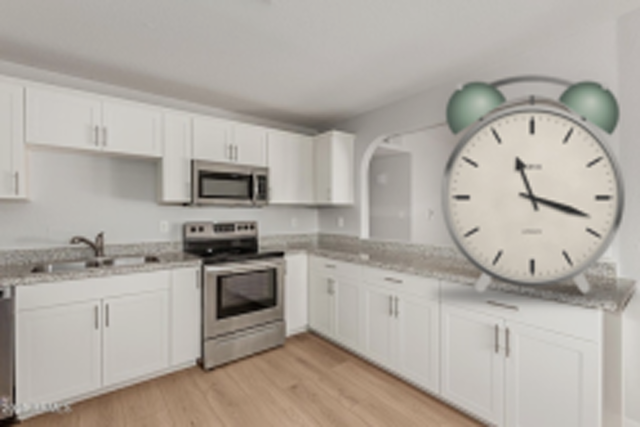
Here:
h=11 m=18
